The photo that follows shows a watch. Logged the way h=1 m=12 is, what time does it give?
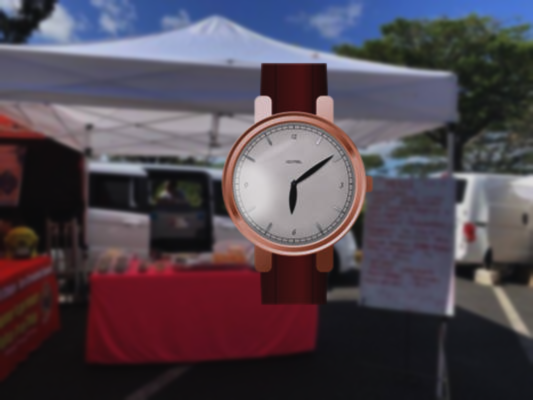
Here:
h=6 m=9
